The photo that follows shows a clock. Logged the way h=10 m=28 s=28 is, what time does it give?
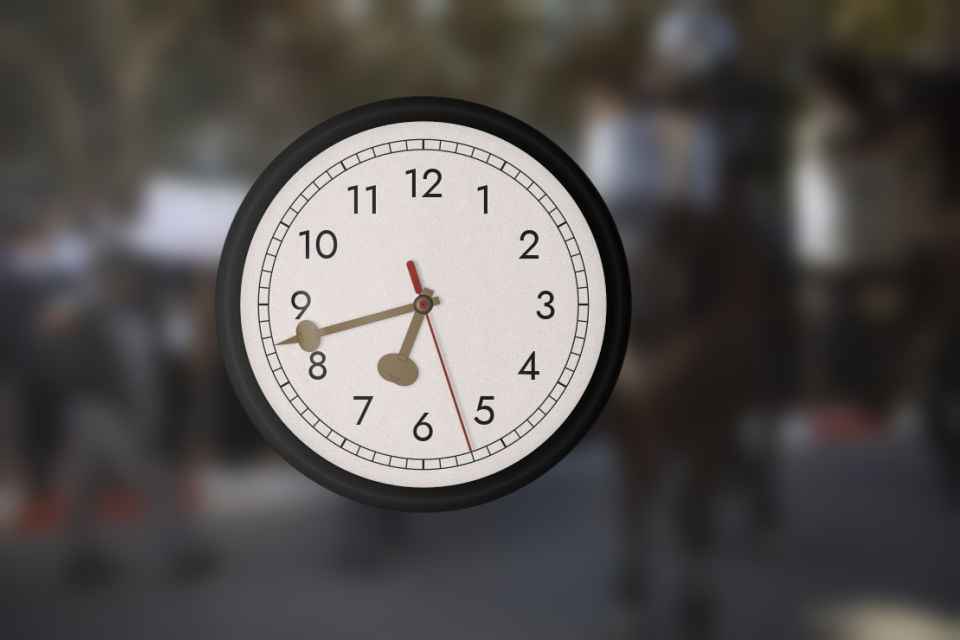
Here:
h=6 m=42 s=27
